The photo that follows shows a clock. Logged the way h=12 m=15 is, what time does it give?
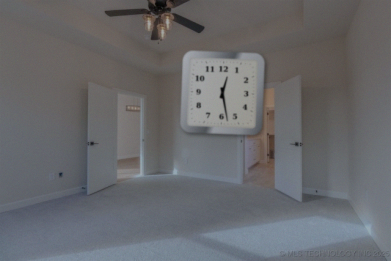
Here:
h=12 m=28
